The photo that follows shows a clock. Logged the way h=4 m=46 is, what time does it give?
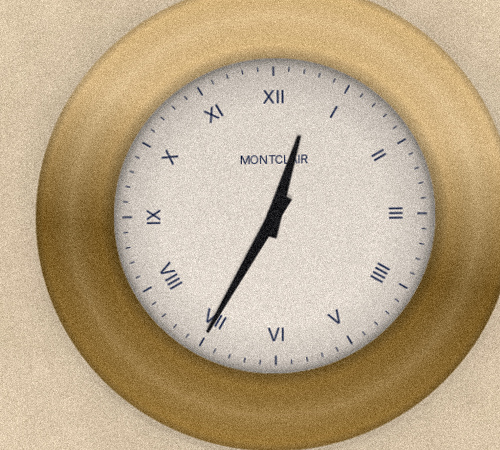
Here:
h=12 m=35
